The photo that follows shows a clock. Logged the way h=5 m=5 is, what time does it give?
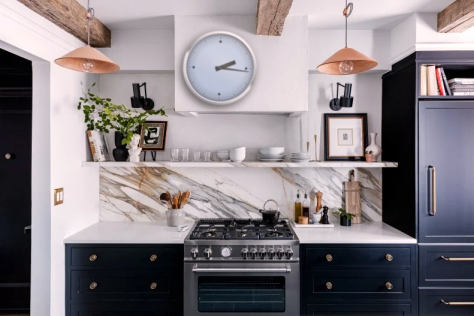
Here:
h=2 m=16
